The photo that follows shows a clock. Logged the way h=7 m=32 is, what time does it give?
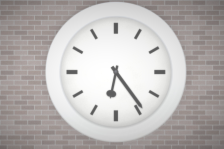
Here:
h=6 m=24
